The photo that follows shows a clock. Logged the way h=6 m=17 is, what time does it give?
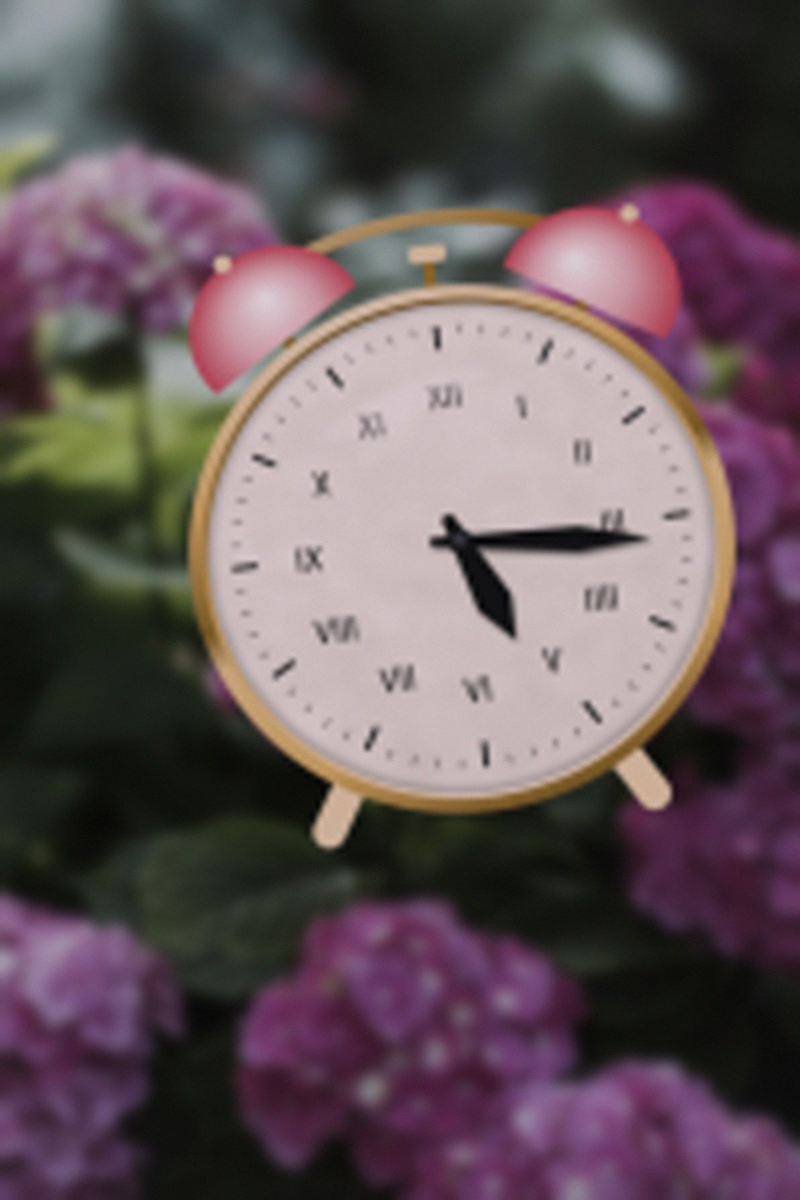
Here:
h=5 m=16
